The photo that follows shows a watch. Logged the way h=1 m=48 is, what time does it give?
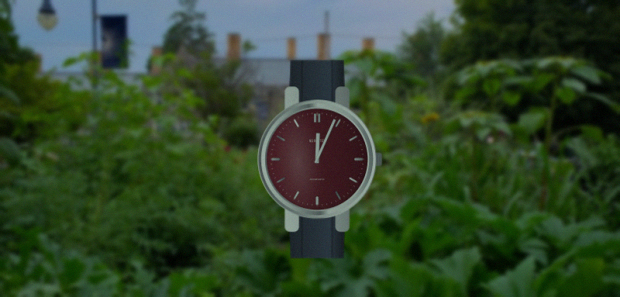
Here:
h=12 m=4
